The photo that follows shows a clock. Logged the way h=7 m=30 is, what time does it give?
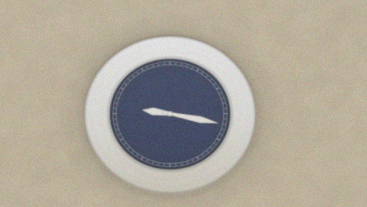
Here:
h=9 m=17
